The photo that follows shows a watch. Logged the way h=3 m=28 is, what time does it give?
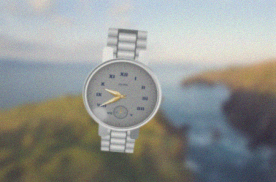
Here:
h=9 m=40
